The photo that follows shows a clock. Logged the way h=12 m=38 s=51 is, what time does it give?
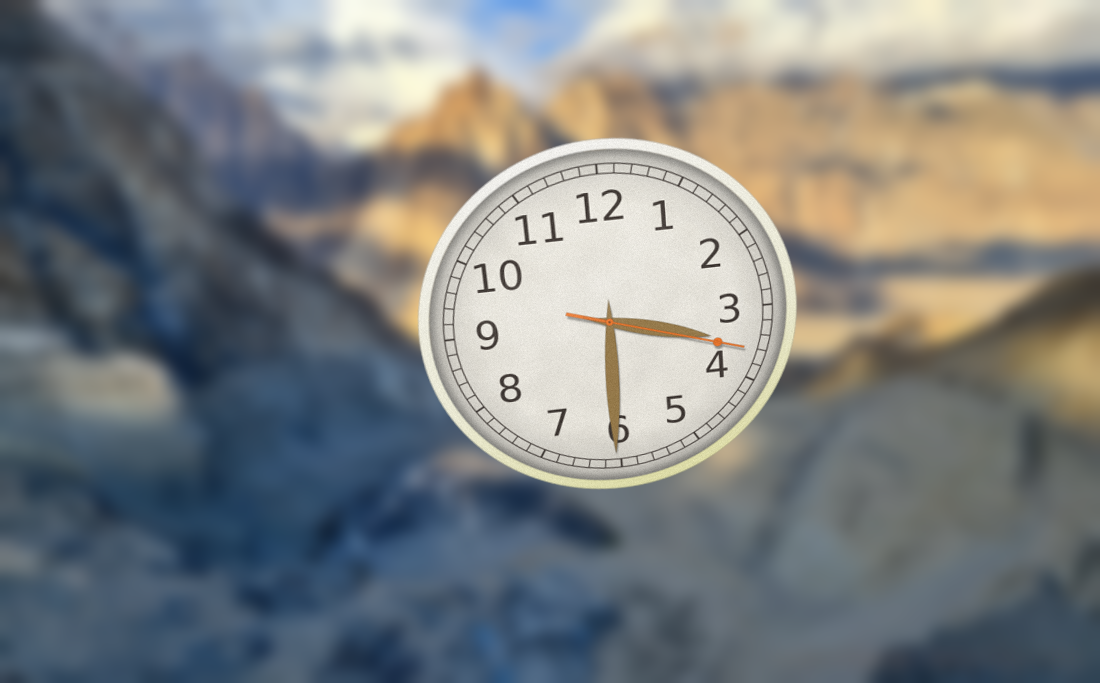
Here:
h=3 m=30 s=18
